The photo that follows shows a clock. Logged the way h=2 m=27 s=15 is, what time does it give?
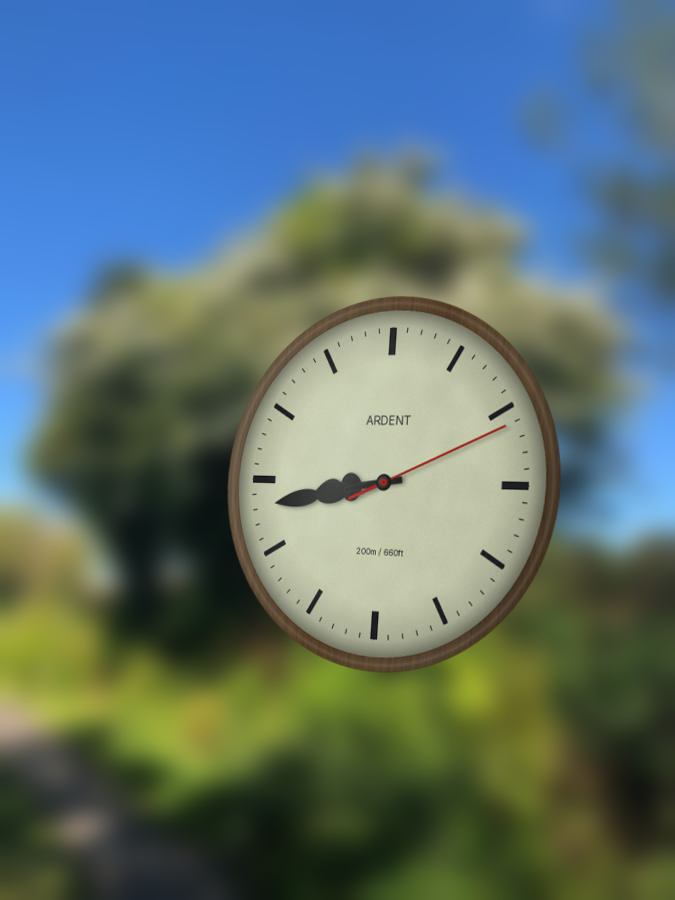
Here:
h=8 m=43 s=11
